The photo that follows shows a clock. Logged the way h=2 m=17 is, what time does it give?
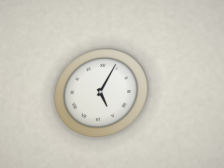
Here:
h=5 m=4
